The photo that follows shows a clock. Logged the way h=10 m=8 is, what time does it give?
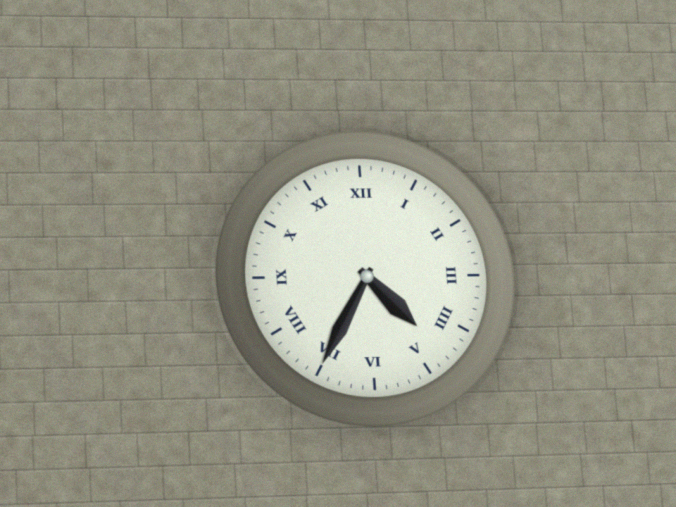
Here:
h=4 m=35
